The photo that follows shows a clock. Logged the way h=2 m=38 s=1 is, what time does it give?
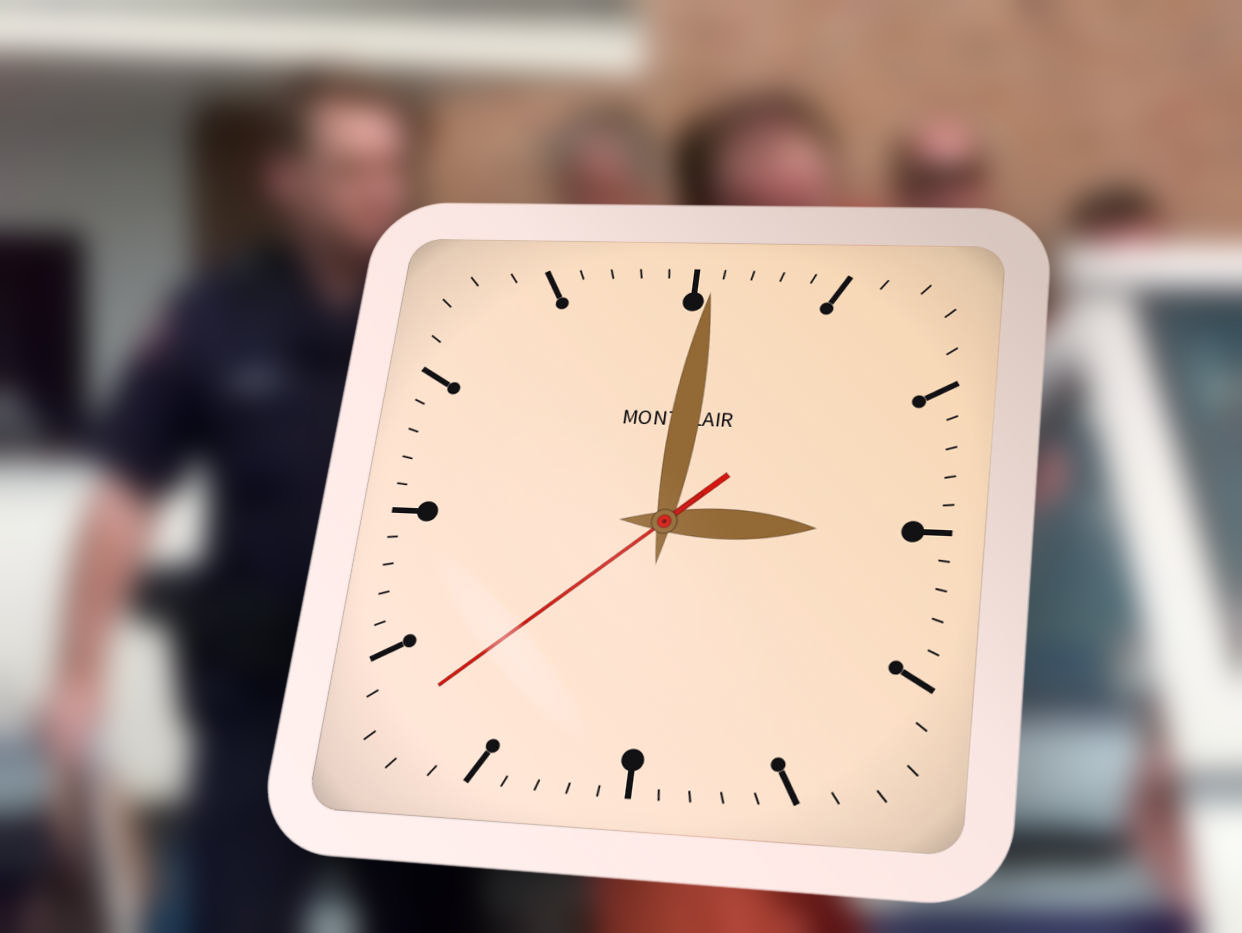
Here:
h=3 m=0 s=38
